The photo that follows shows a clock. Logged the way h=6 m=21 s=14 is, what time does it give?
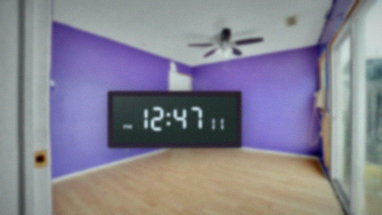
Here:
h=12 m=47 s=11
